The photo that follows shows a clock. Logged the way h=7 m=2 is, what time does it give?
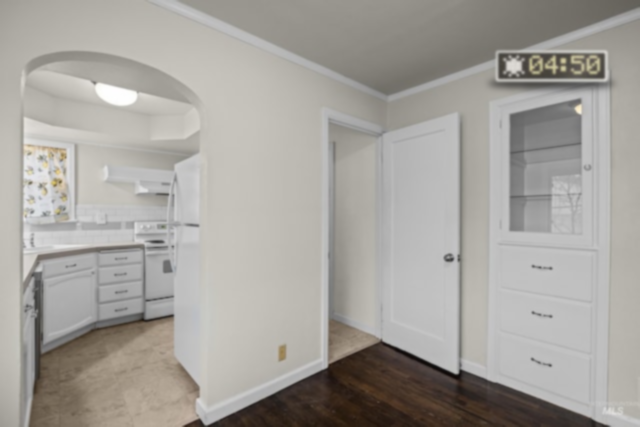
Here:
h=4 m=50
